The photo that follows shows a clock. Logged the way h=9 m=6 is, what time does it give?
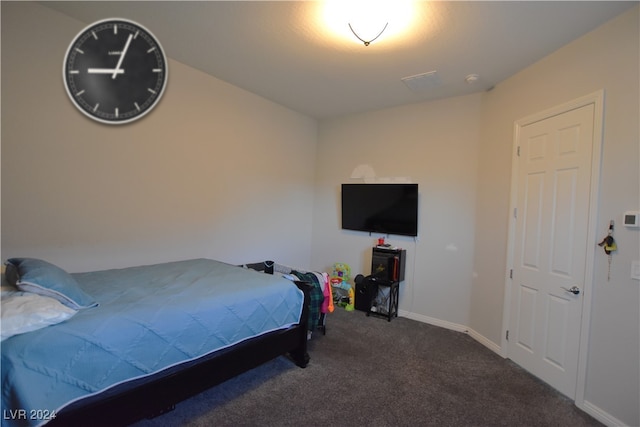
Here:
h=9 m=4
